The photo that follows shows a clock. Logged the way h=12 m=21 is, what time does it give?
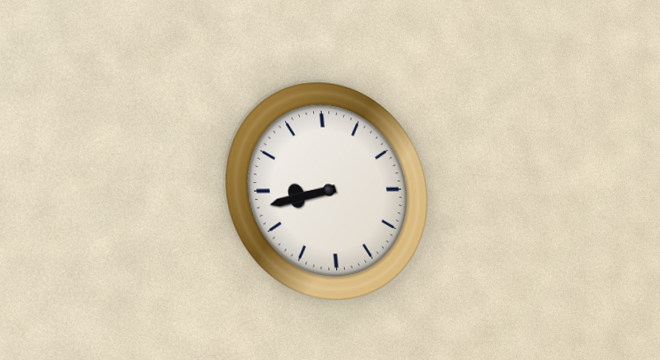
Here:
h=8 m=43
